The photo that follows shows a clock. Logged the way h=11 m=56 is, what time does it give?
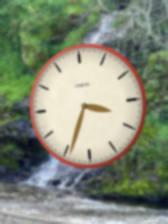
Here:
h=3 m=34
